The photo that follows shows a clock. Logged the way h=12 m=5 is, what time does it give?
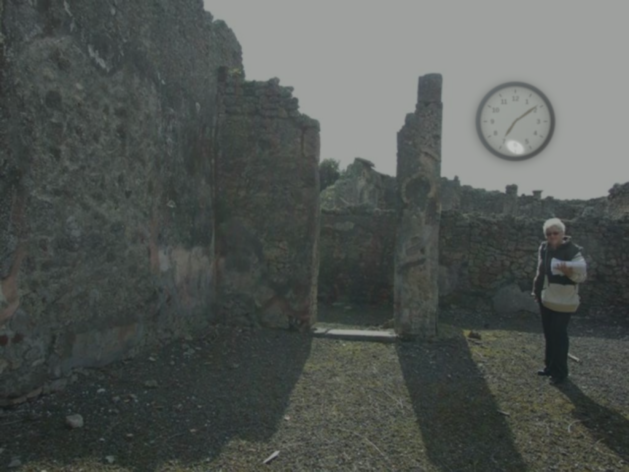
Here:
h=7 m=9
